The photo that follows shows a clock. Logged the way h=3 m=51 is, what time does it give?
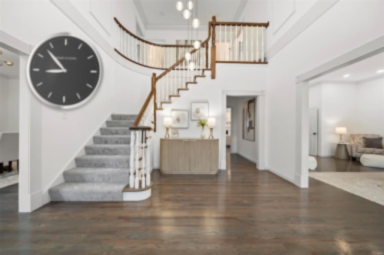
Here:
h=8 m=53
